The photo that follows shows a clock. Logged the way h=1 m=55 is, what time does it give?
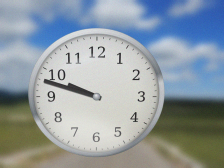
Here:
h=9 m=48
